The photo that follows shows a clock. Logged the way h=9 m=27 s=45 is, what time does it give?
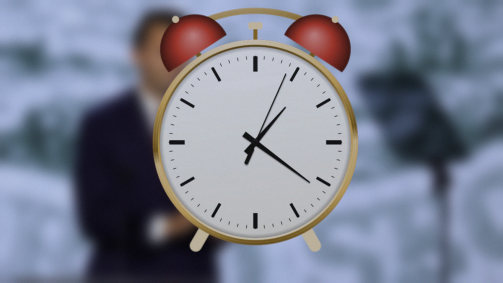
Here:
h=1 m=21 s=4
